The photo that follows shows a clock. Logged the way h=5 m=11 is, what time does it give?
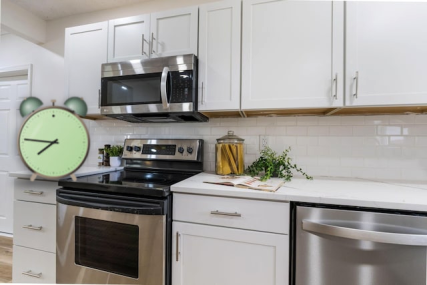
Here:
h=7 m=46
